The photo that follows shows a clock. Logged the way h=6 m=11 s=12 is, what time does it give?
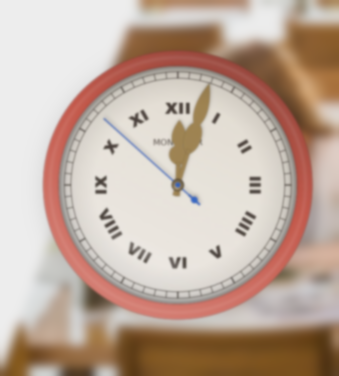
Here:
h=12 m=2 s=52
